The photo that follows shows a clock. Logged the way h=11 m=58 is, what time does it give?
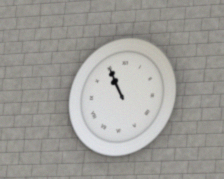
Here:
h=10 m=55
